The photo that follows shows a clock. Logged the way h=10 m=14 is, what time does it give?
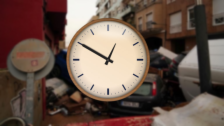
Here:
h=12 m=50
